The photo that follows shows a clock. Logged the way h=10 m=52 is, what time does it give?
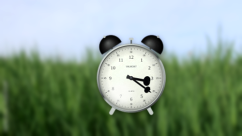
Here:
h=3 m=21
